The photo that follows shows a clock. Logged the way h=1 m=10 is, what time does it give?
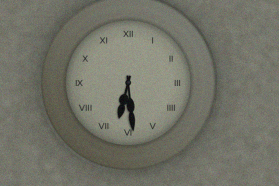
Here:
h=6 m=29
